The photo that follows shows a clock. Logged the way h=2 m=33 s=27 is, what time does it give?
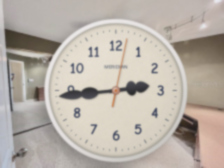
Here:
h=2 m=44 s=2
